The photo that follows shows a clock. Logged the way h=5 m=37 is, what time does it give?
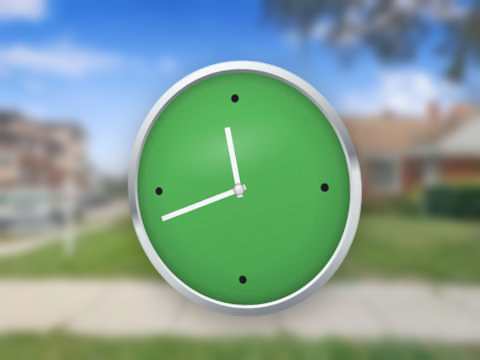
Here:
h=11 m=42
